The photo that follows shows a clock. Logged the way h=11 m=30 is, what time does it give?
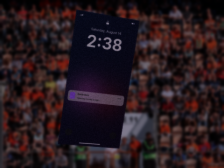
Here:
h=2 m=38
